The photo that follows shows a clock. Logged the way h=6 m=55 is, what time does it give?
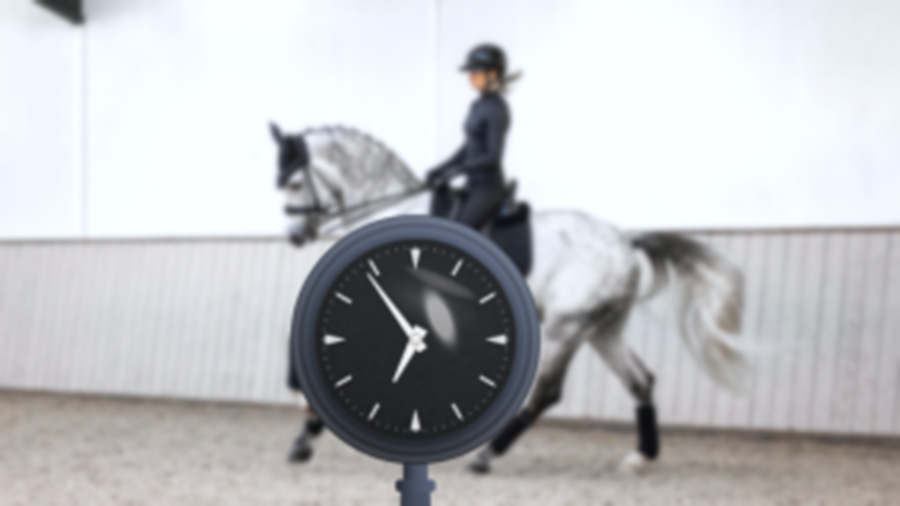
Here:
h=6 m=54
